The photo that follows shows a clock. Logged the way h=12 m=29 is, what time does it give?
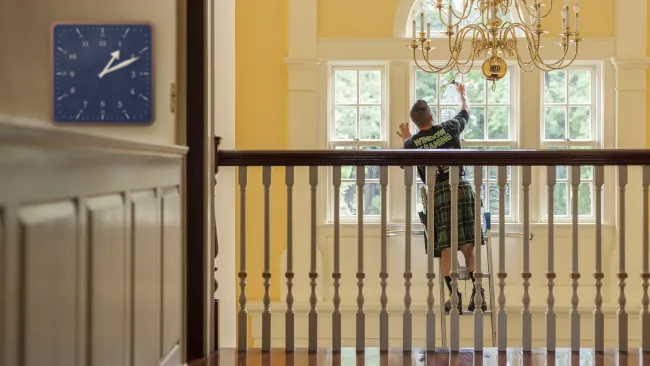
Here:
h=1 m=11
